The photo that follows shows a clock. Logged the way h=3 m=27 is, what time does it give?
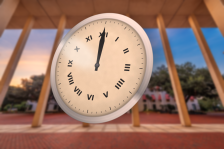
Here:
h=12 m=0
